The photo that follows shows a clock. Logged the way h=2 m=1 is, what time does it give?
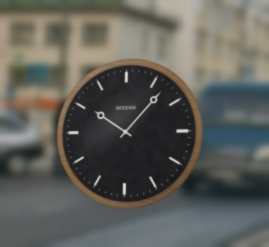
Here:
h=10 m=7
